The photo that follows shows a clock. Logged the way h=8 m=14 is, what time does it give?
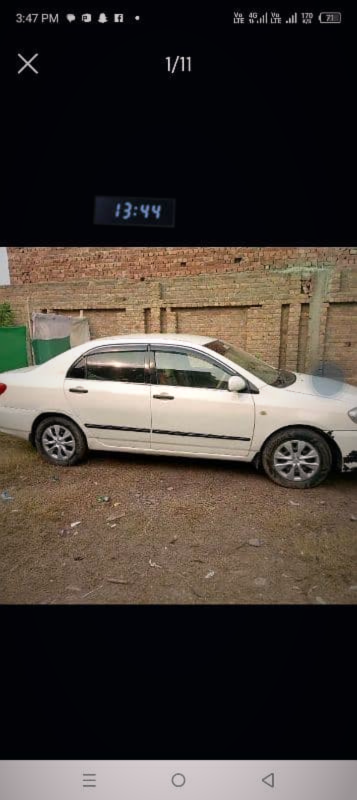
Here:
h=13 m=44
